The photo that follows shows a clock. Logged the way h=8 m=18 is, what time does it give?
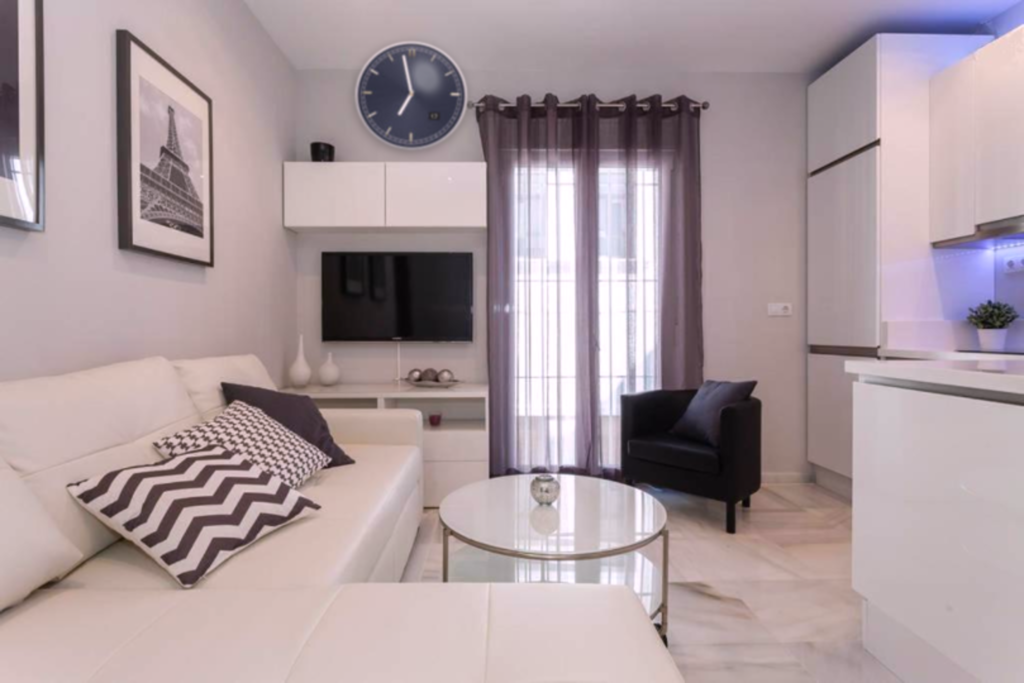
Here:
h=6 m=58
